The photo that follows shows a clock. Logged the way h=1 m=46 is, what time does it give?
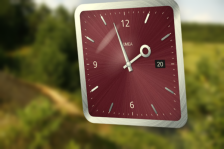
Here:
h=1 m=57
